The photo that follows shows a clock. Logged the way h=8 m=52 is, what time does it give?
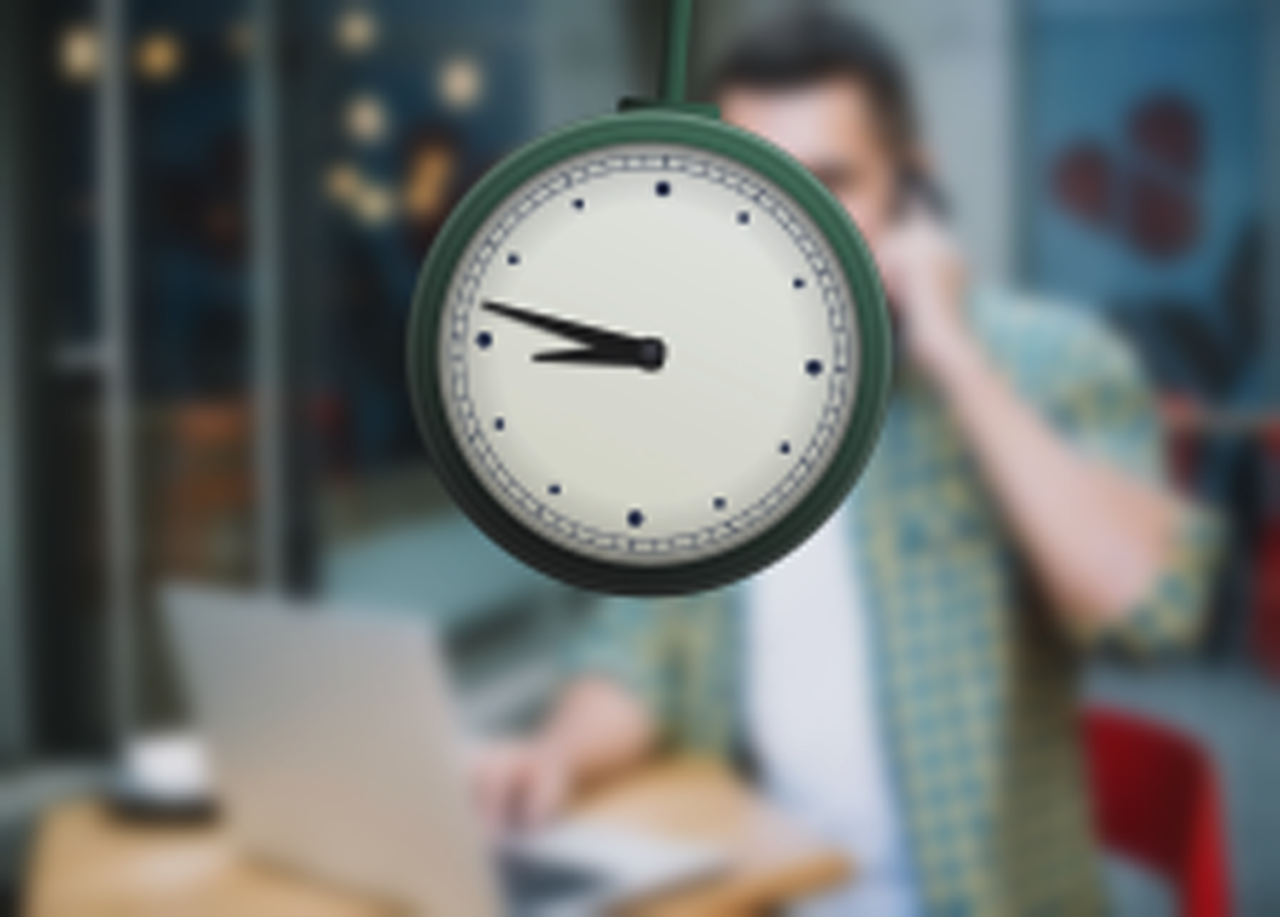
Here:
h=8 m=47
